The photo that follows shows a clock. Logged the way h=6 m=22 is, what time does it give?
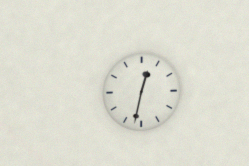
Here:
h=12 m=32
